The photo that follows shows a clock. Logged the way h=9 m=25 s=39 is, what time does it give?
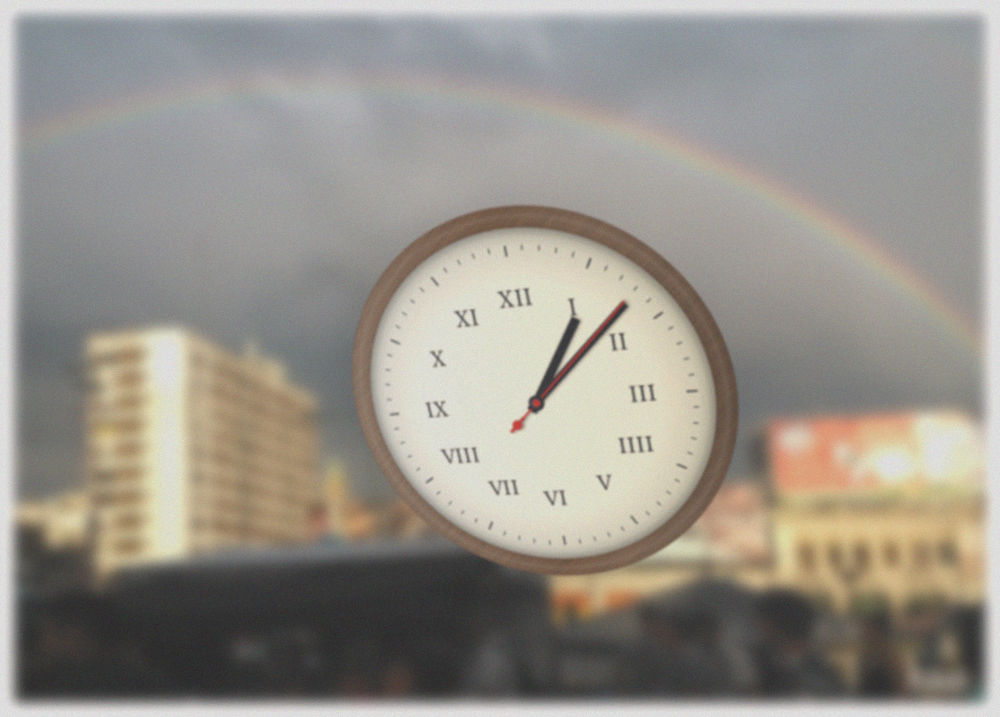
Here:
h=1 m=8 s=8
